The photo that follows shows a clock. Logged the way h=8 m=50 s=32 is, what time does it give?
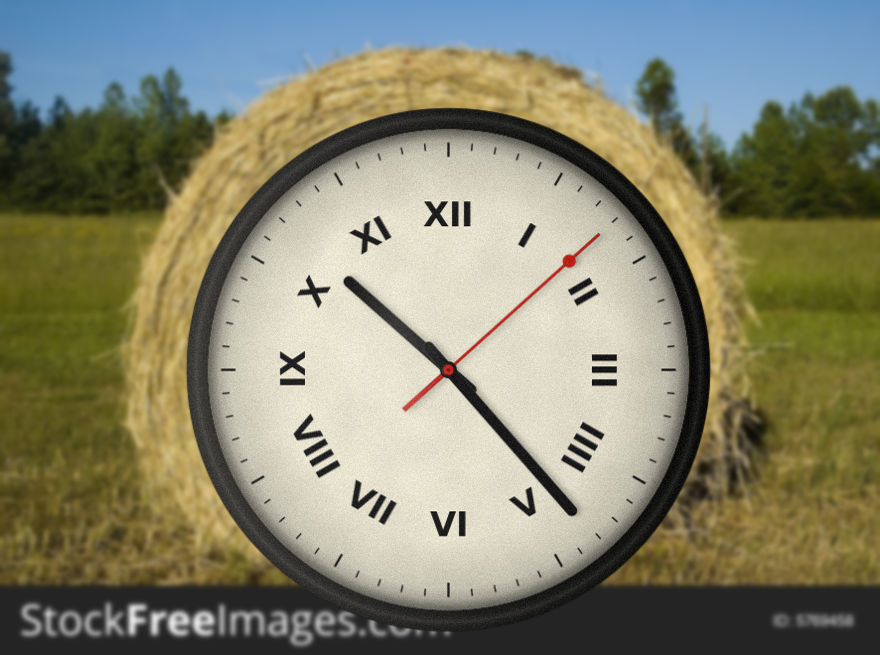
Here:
h=10 m=23 s=8
